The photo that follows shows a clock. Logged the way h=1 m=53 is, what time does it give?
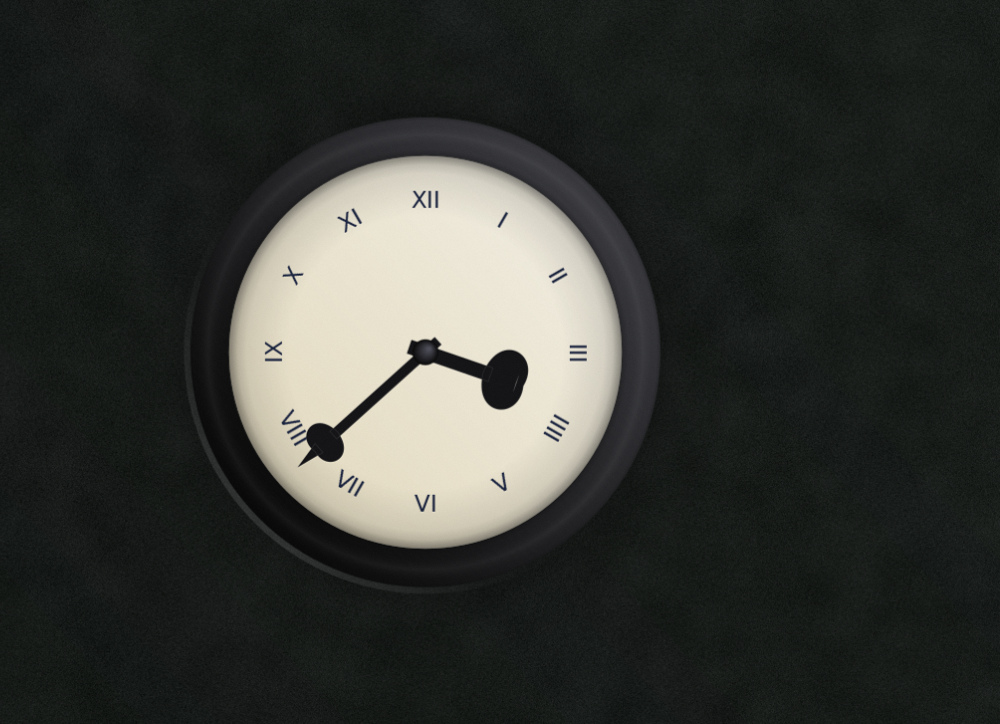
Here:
h=3 m=38
